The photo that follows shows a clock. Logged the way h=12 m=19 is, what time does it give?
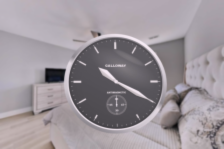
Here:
h=10 m=20
